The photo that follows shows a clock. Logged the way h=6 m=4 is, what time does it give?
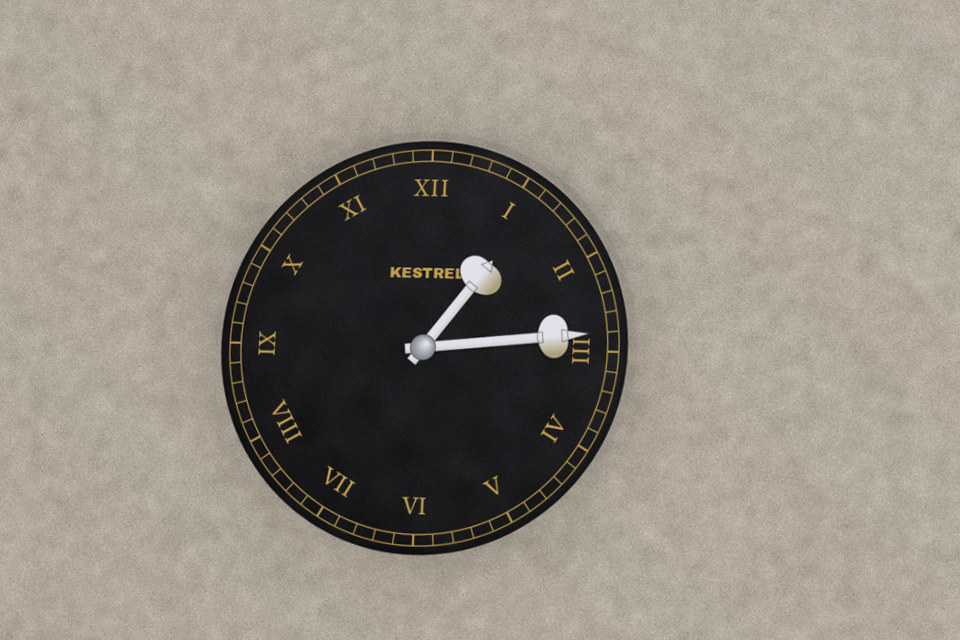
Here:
h=1 m=14
